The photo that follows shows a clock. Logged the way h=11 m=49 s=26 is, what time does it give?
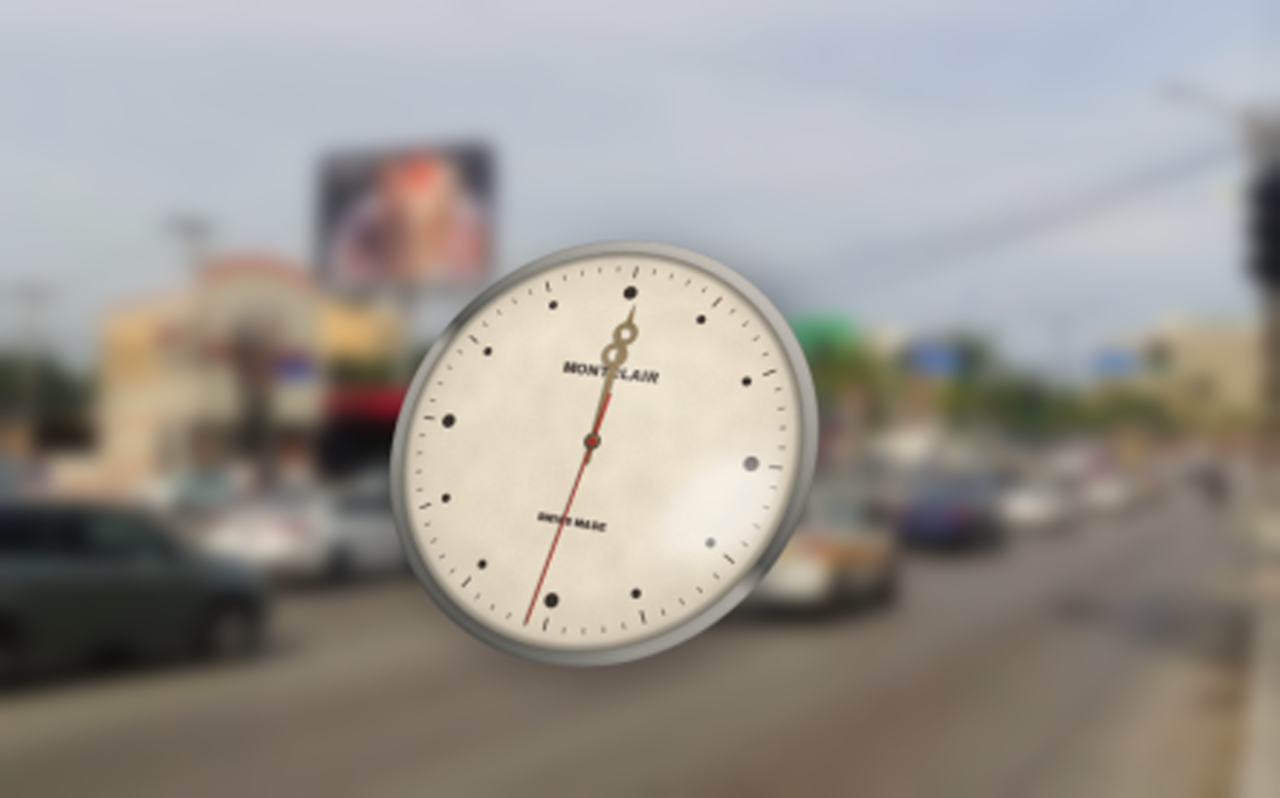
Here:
h=12 m=0 s=31
